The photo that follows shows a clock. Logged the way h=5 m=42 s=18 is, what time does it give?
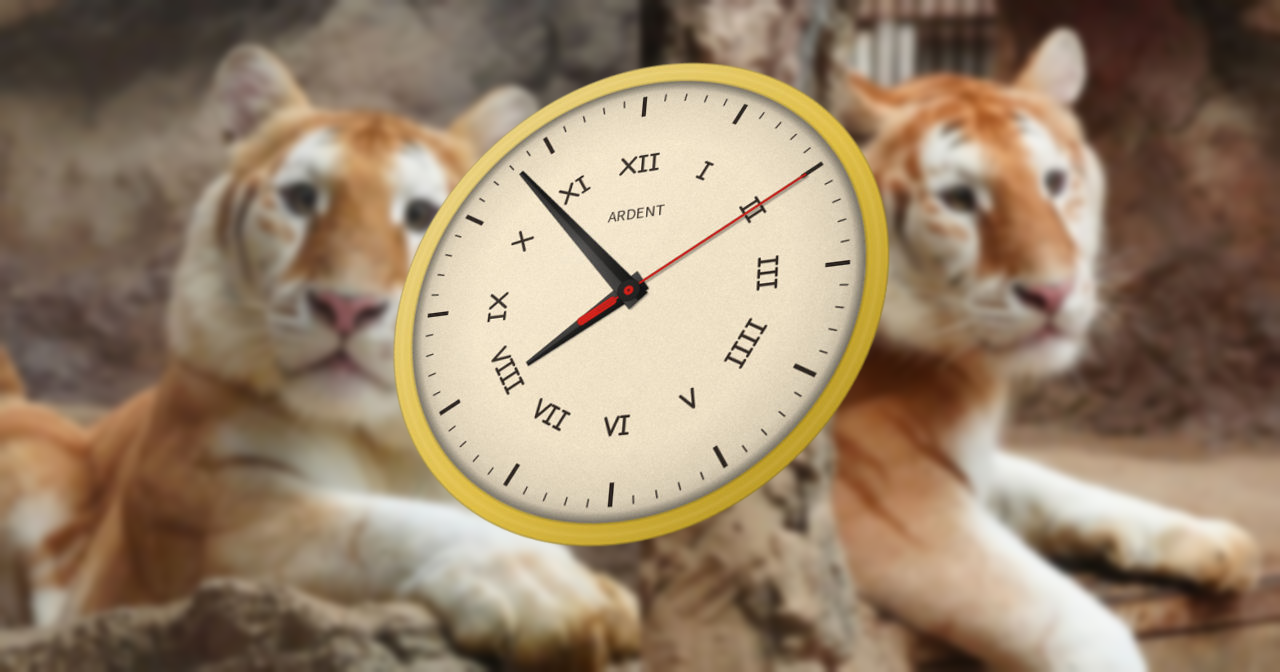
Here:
h=7 m=53 s=10
